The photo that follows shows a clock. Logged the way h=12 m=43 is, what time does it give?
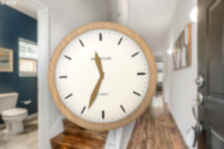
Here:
h=11 m=34
